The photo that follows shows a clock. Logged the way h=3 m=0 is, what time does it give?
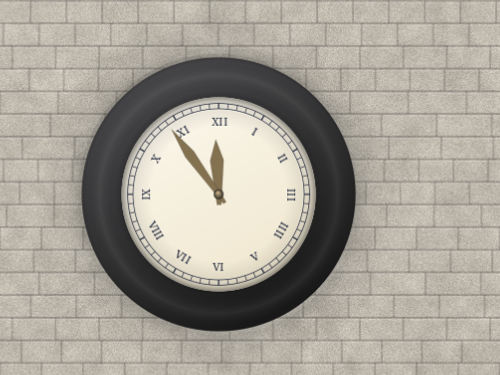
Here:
h=11 m=54
